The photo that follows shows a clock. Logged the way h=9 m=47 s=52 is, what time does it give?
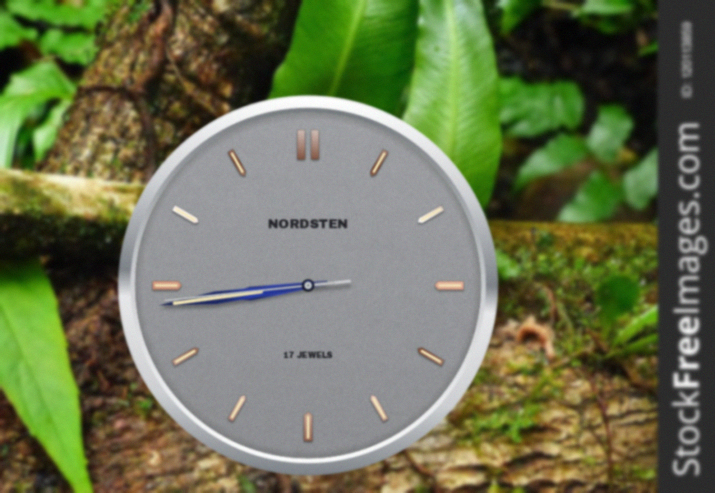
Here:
h=8 m=43 s=44
